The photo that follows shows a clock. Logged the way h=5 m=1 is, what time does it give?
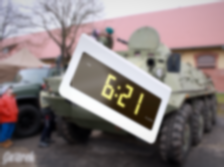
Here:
h=6 m=21
